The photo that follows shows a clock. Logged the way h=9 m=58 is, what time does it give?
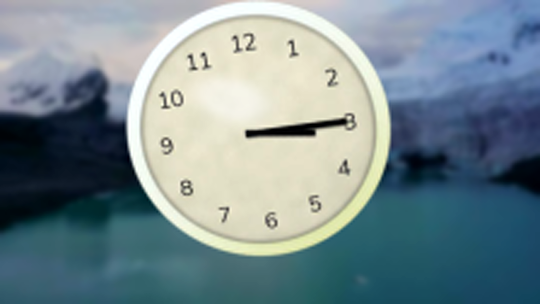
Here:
h=3 m=15
